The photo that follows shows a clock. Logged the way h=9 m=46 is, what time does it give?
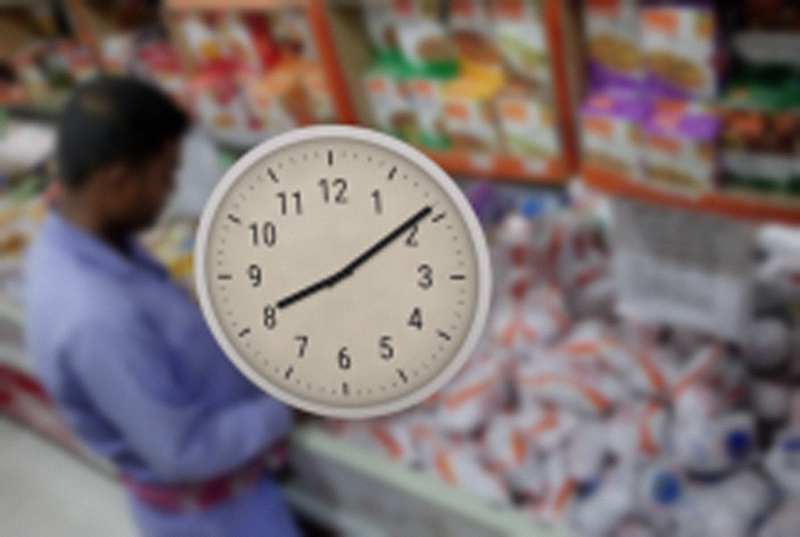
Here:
h=8 m=9
